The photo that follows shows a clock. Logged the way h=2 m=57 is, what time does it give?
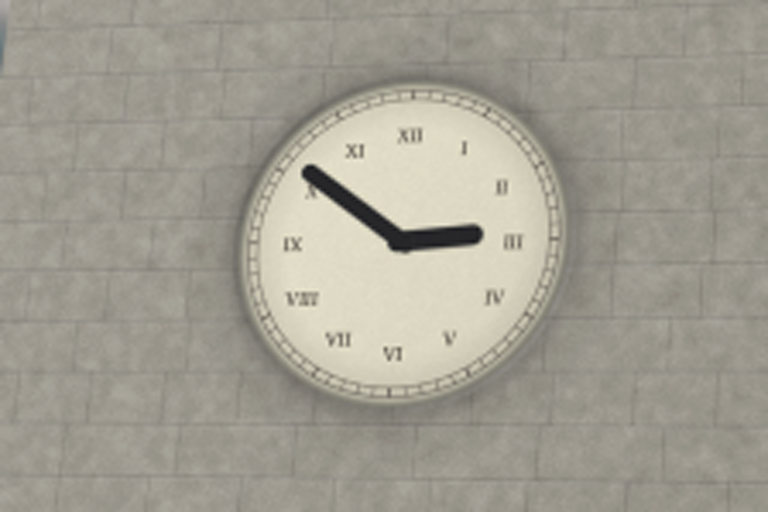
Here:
h=2 m=51
